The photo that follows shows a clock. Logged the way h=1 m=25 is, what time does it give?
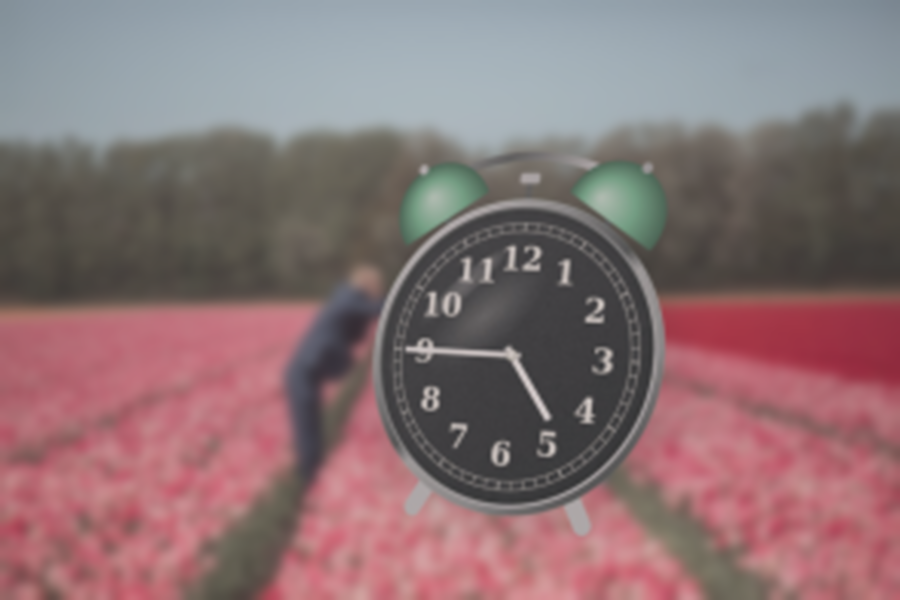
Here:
h=4 m=45
